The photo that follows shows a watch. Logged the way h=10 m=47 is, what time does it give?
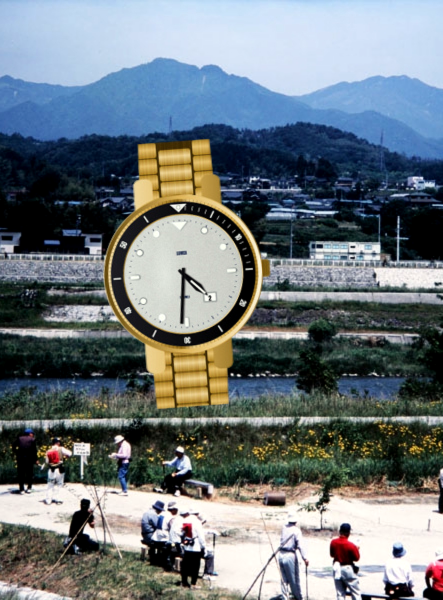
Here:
h=4 m=31
